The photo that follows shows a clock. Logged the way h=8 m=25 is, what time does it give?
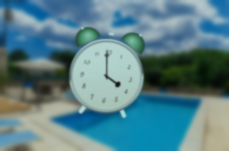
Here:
h=3 m=59
